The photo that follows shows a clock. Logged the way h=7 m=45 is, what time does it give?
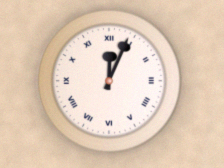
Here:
h=12 m=4
